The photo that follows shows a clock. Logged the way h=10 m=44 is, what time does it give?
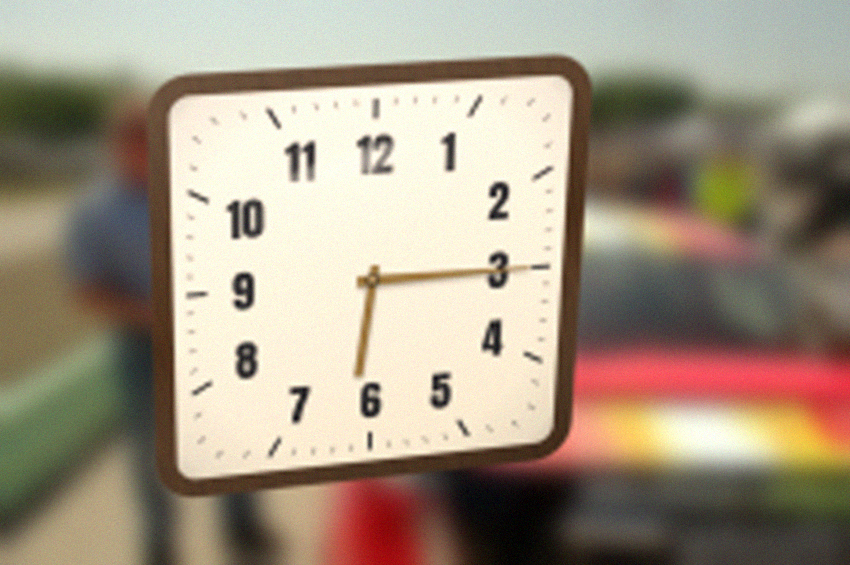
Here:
h=6 m=15
